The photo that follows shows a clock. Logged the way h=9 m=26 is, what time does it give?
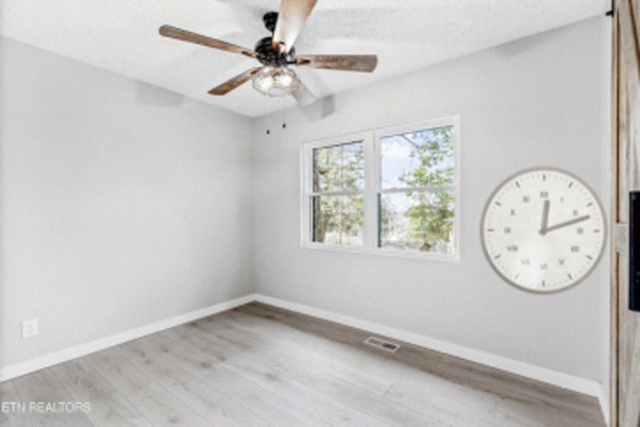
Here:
h=12 m=12
